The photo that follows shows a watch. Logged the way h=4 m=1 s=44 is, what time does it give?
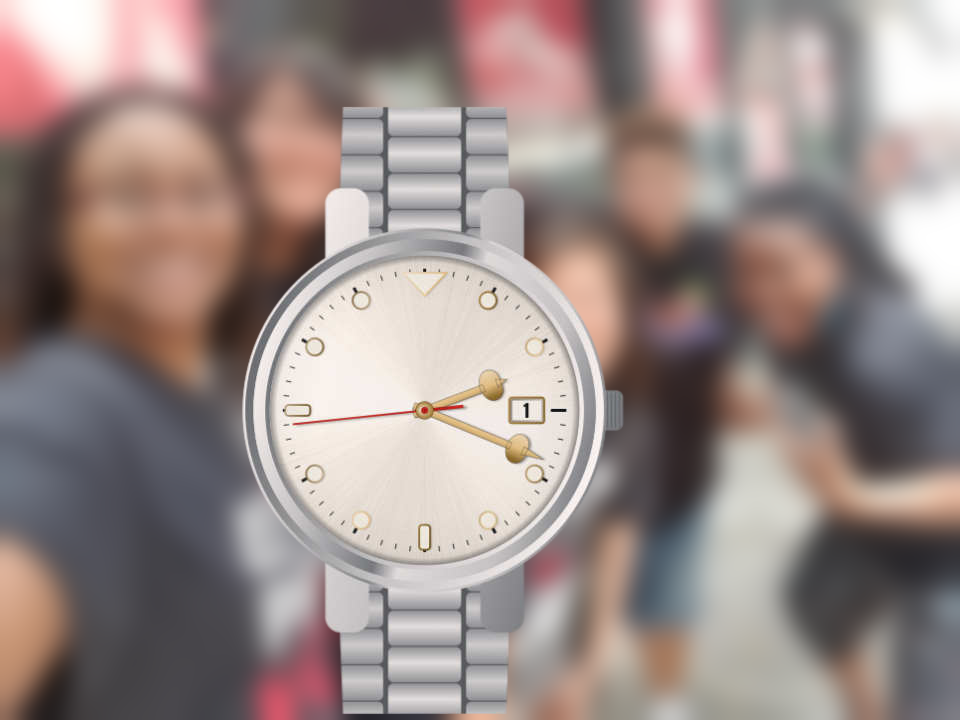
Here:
h=2 m=18 s=44
